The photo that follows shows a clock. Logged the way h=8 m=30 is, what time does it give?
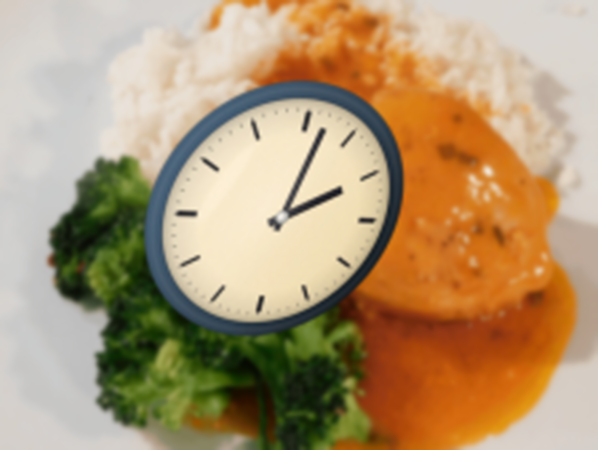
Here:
h=2 m=2
